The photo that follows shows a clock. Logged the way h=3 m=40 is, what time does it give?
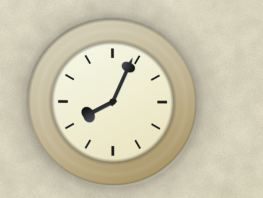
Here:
h=8 m=4
